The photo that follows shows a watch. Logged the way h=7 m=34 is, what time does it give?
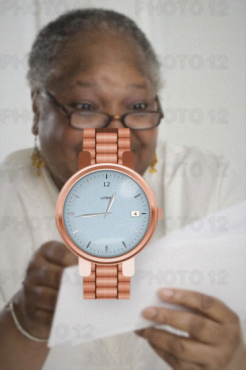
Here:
h=12 m=44
